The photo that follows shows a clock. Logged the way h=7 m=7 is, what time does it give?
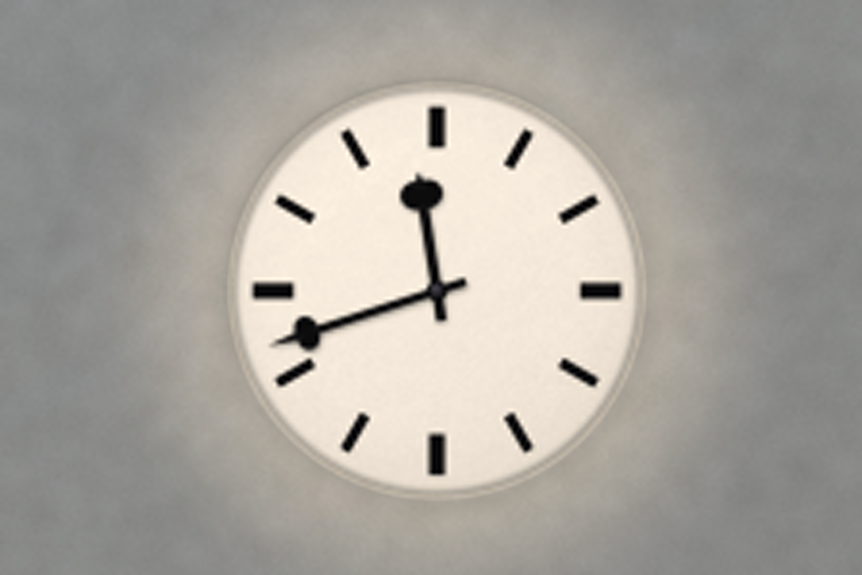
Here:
h=11 m=42
